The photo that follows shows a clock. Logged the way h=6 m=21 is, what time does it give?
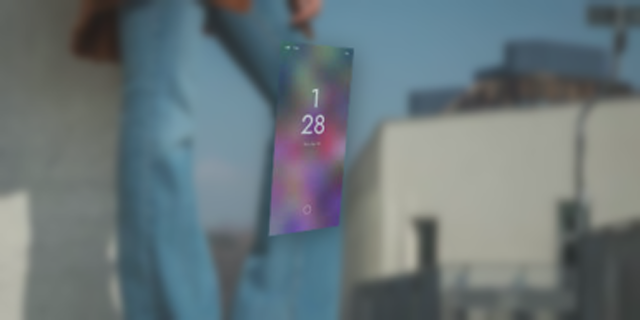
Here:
h=1 m=28
